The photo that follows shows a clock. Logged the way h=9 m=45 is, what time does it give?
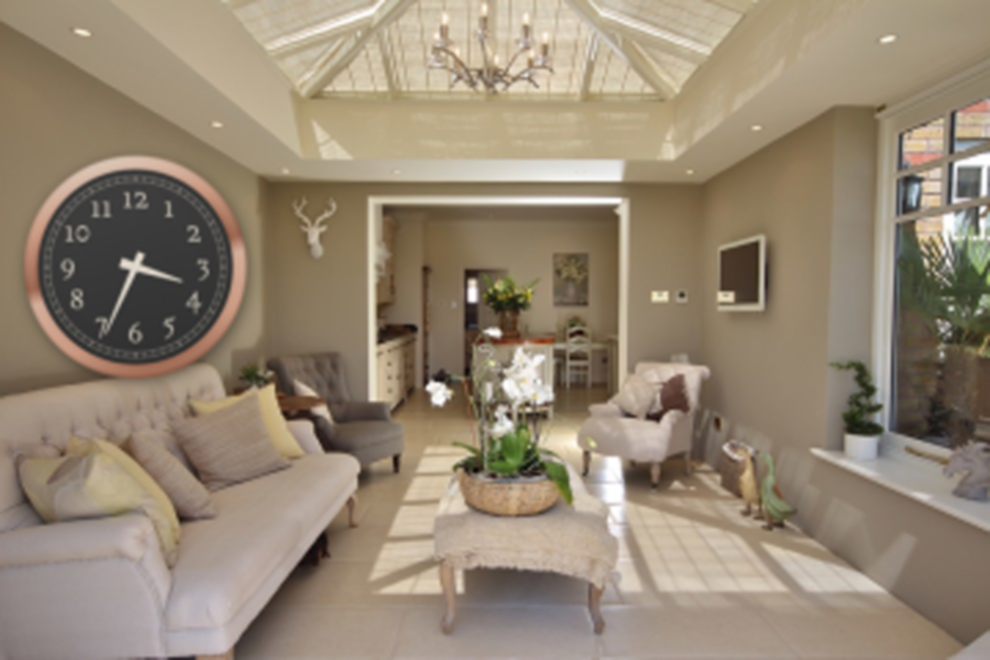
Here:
h=3 m=34
